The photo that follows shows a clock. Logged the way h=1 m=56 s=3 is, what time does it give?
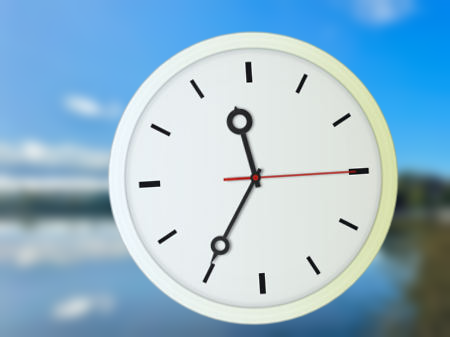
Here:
h=11 m=35 s=15
